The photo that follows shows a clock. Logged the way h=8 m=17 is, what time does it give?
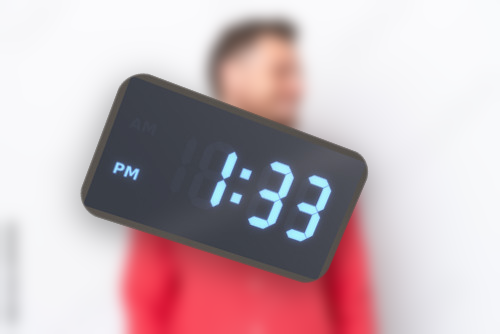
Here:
h=1 m=33
